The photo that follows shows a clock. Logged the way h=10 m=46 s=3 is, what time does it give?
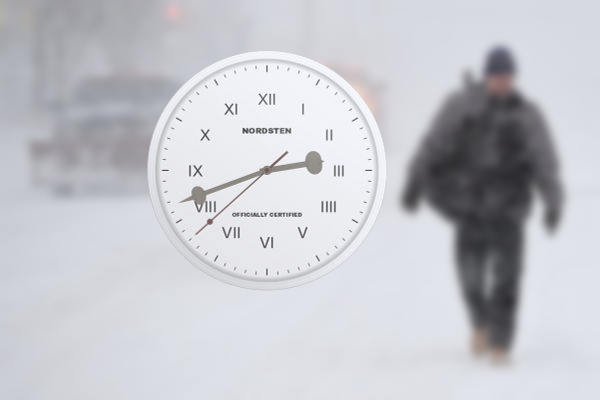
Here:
h=2 m=41 s=38
